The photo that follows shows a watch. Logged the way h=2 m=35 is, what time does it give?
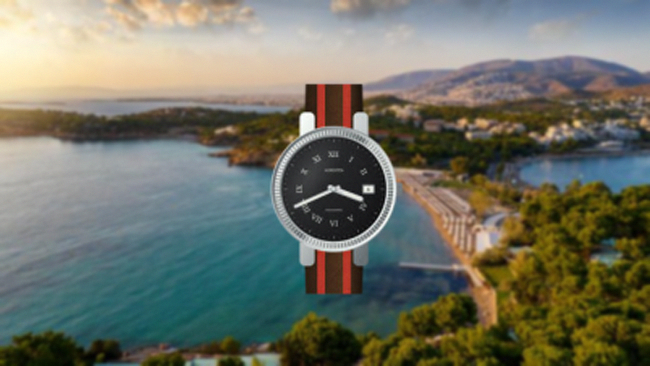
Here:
h=3 m=41
